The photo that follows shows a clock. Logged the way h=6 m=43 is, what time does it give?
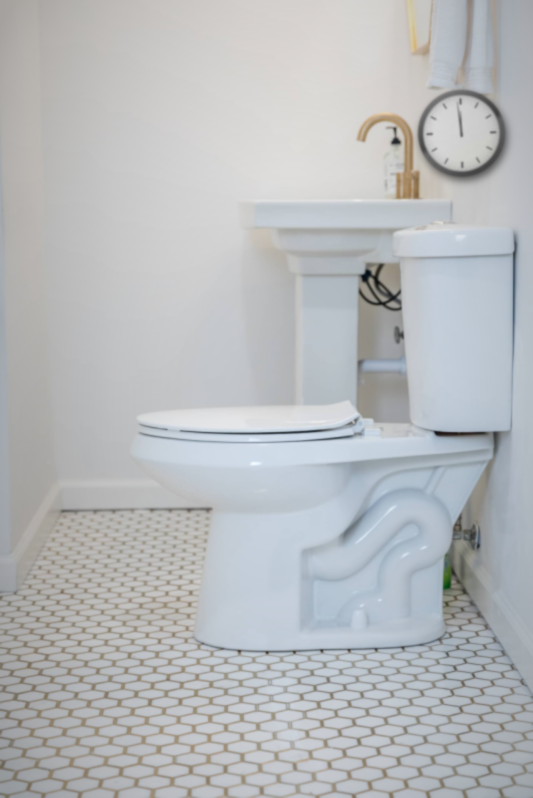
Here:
h=11 m=59
